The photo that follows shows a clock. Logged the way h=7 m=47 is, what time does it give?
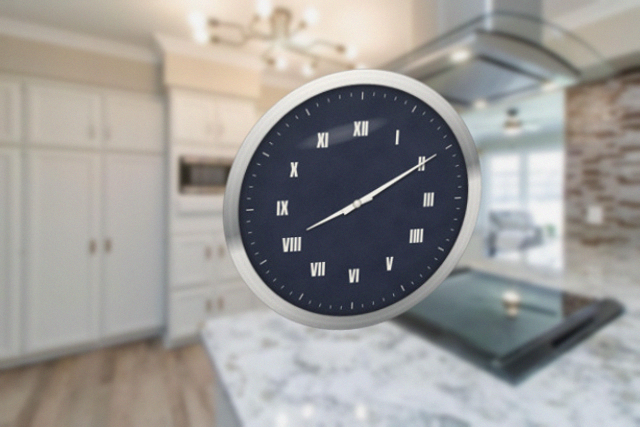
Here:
h=8 m=10
